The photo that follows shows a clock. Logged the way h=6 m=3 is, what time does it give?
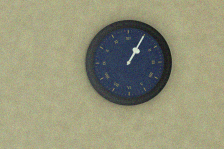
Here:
h=1 m=5
